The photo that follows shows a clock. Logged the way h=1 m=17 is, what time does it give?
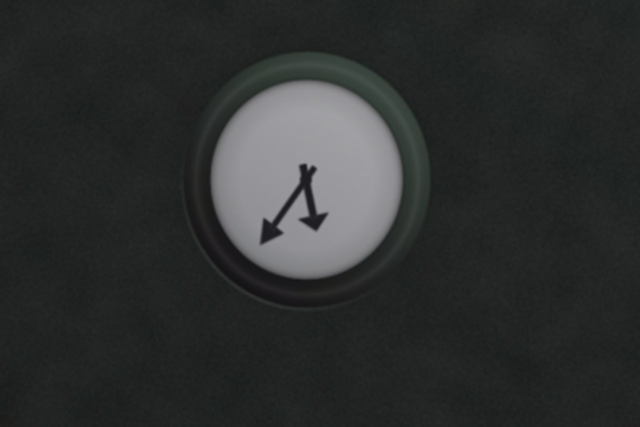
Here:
h=5 m=36
